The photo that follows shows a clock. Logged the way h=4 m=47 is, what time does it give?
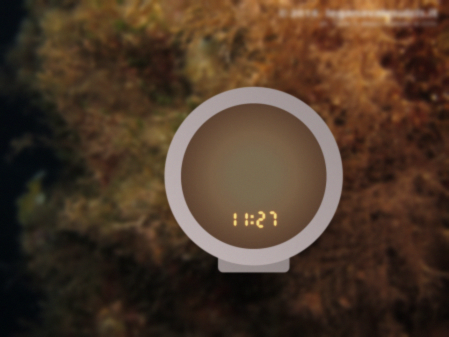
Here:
h=11 m=27
